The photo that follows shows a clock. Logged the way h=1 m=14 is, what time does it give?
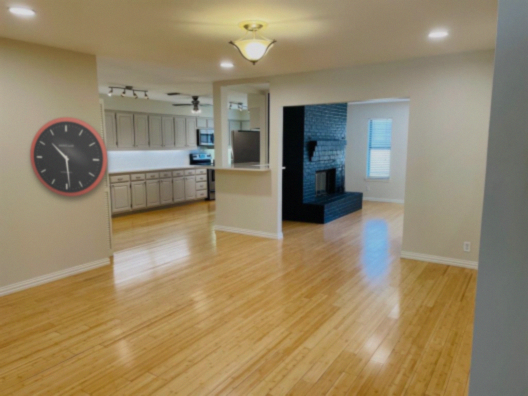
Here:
h=10 m=29
